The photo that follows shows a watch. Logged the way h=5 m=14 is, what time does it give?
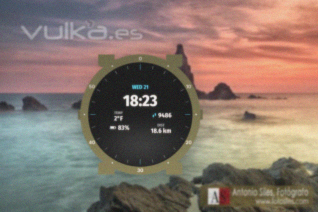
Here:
h=18 m=23
